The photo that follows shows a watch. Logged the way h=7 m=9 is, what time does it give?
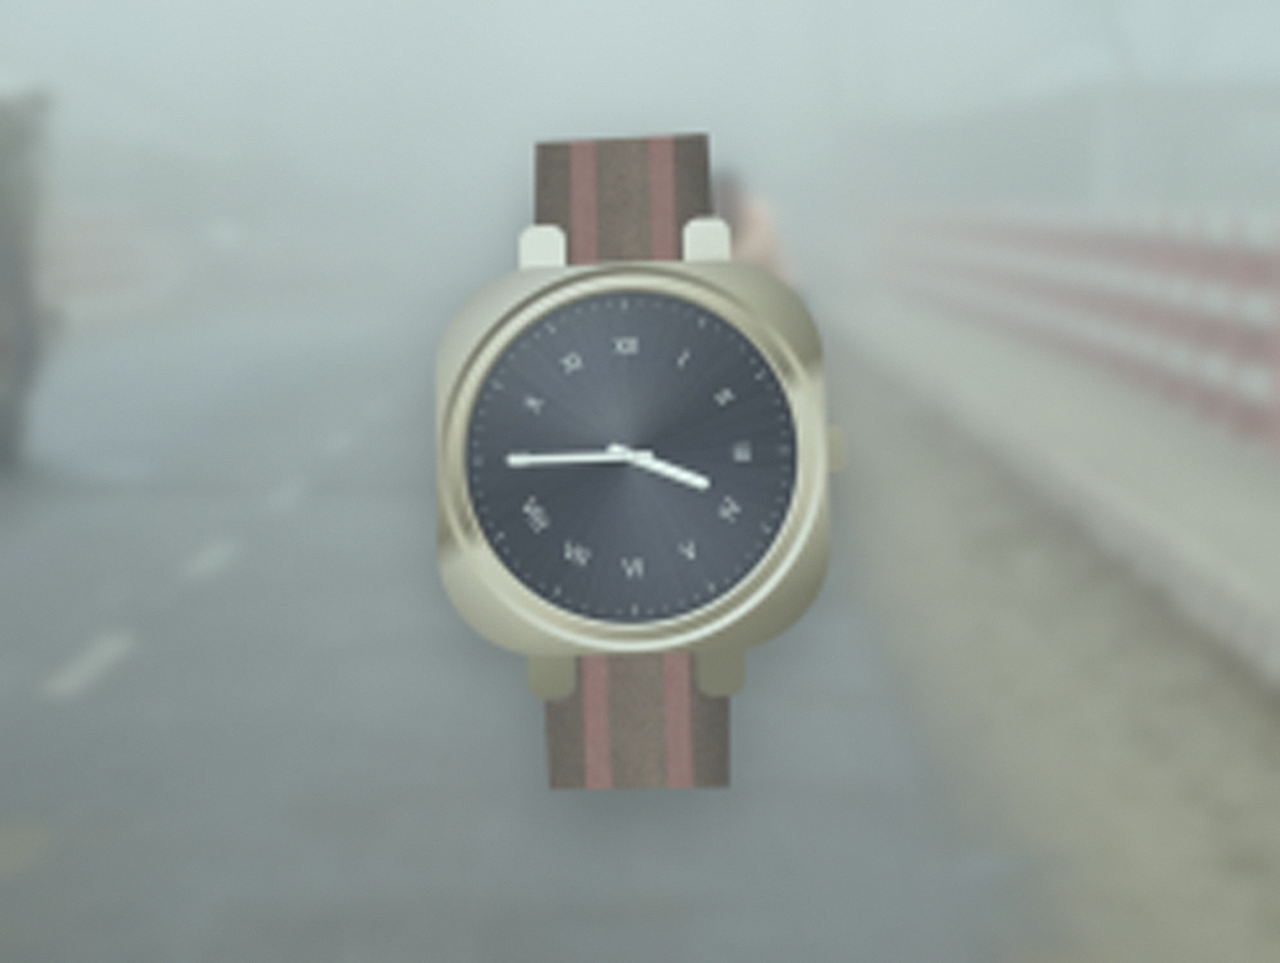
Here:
h=3 m=45
